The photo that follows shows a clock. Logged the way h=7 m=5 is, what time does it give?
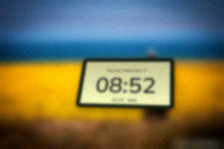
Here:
h=8 m=52
